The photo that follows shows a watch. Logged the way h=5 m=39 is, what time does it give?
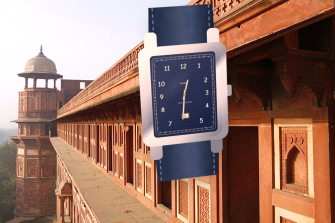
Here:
h=12 m=31
